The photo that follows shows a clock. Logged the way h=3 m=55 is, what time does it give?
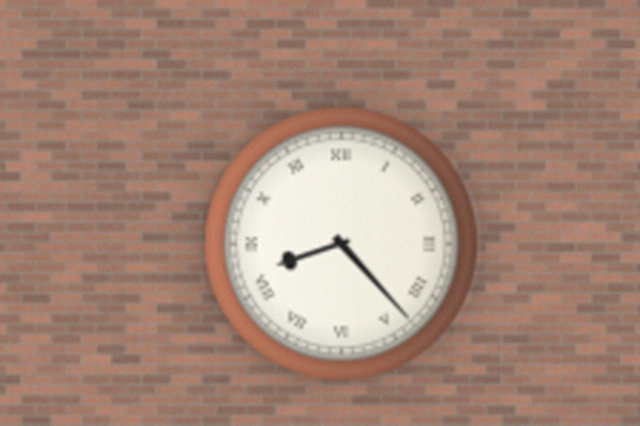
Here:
h=8 m=23
